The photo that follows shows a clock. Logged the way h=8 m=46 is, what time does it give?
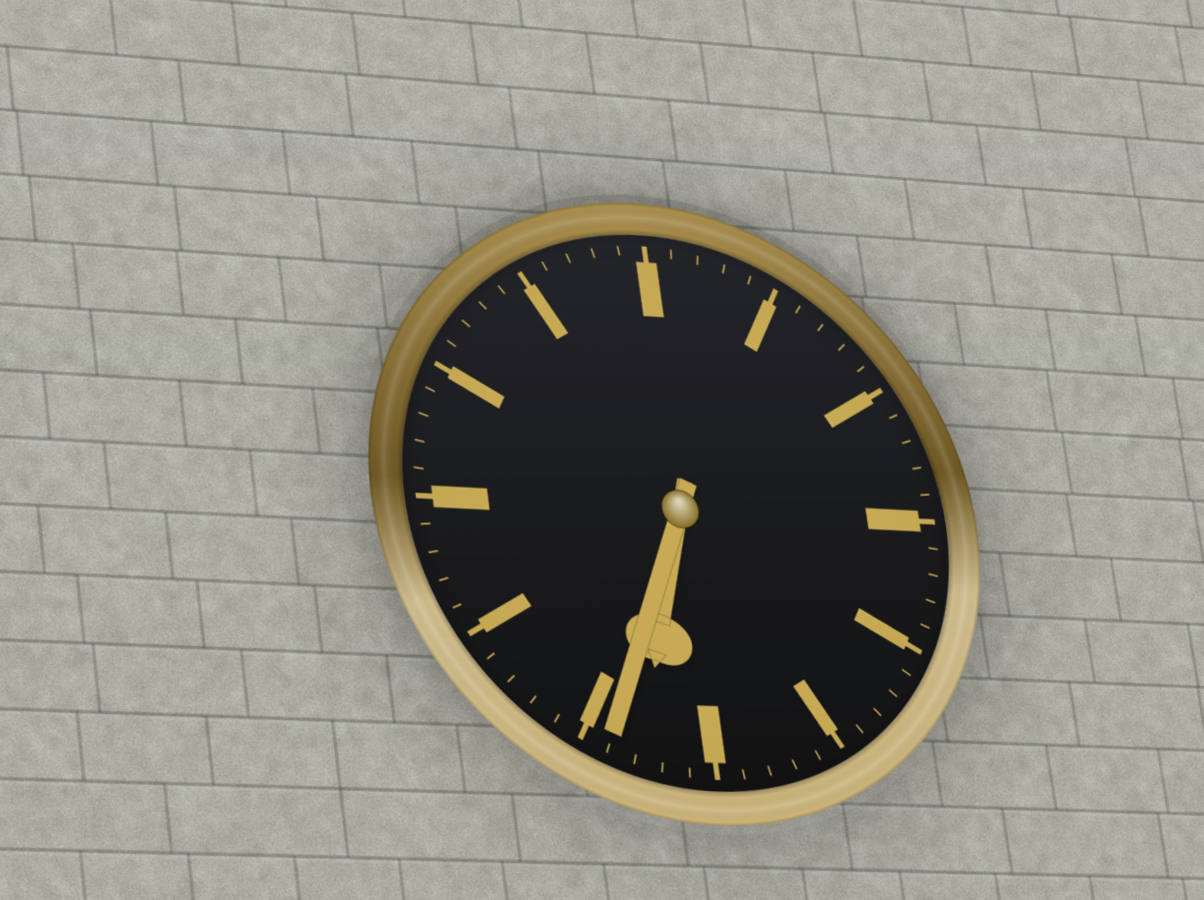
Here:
h=6 m=34
